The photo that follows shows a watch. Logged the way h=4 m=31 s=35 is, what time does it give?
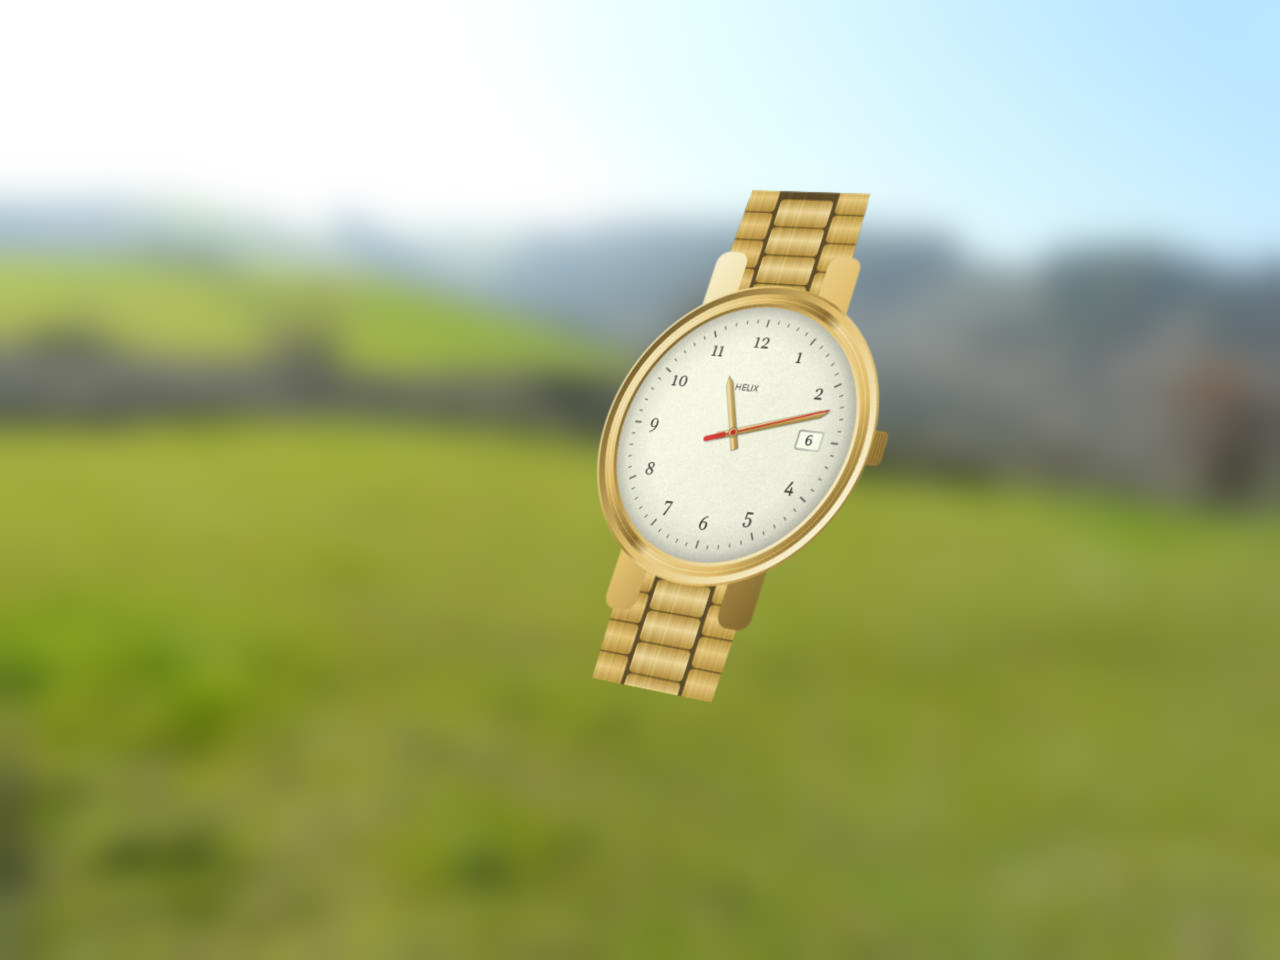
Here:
h=11 m=12 s=12
